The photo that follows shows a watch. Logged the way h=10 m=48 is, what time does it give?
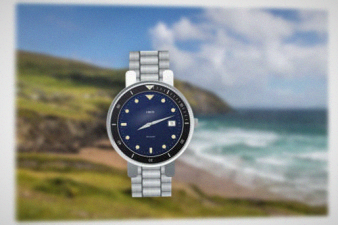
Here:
h=8 m=12
